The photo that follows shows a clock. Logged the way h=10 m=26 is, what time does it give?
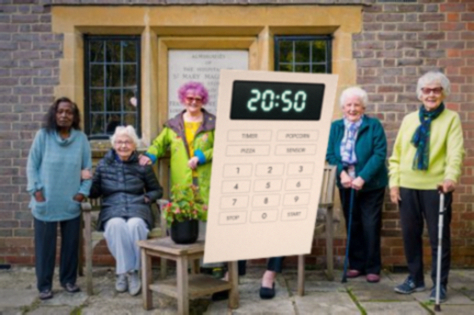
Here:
h=20 m=50
